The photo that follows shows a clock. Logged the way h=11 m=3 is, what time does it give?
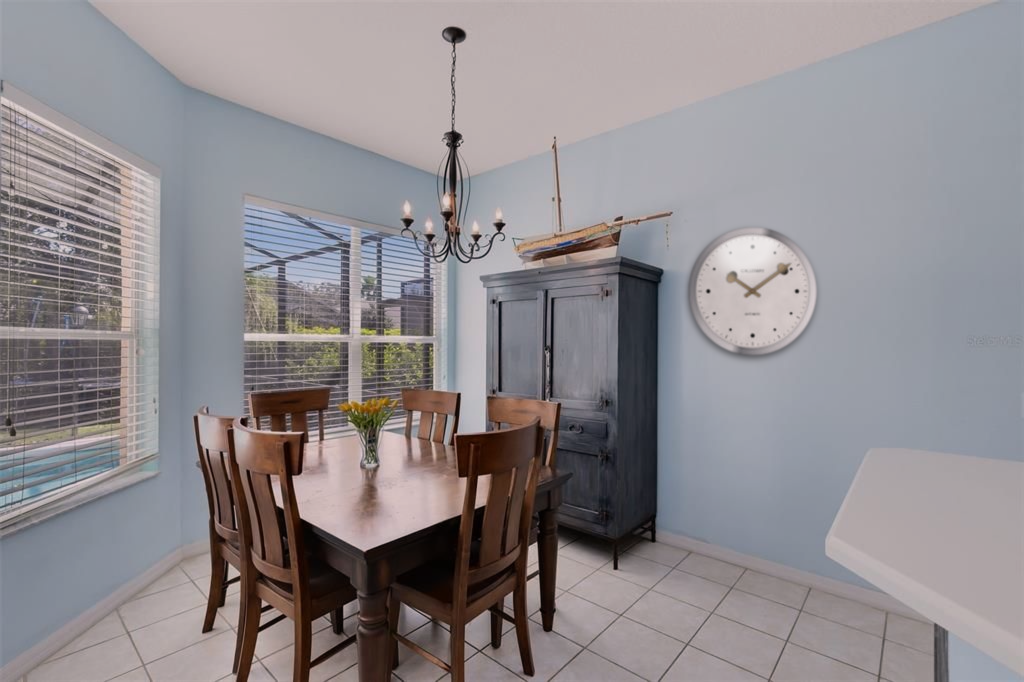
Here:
h=10 m=9
